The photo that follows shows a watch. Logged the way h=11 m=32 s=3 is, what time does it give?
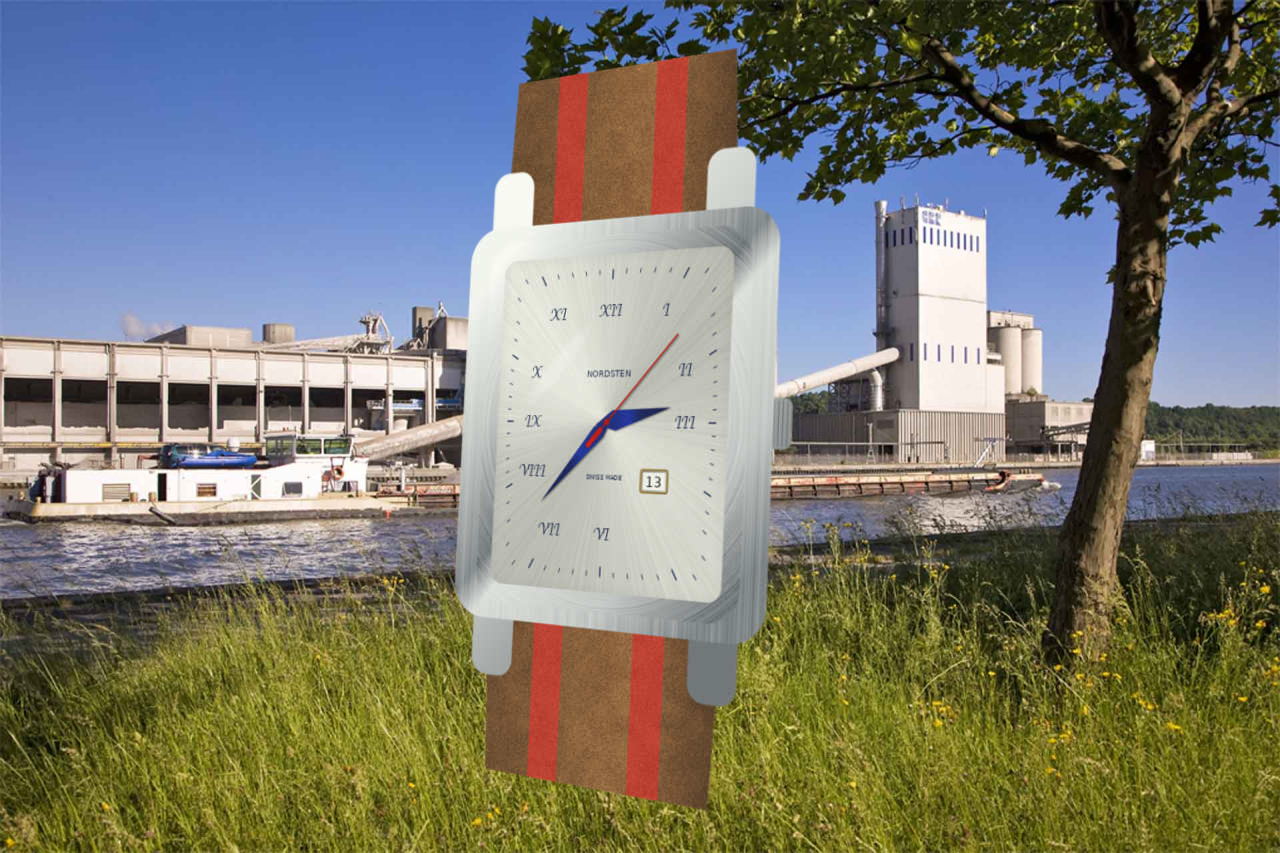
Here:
h=2 m=37 s=7
